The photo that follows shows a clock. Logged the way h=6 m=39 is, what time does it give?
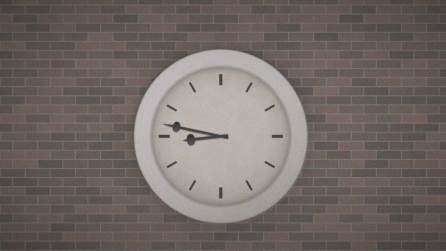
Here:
h=8 m=47
